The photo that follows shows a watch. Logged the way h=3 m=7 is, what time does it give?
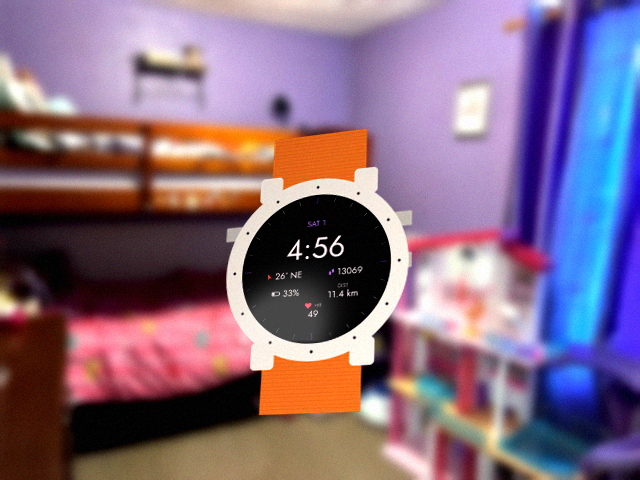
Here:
h=4 m=56
